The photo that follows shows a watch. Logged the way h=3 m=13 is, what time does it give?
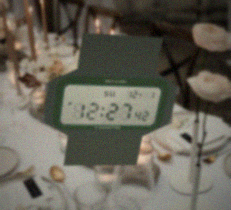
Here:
h=12 m=27
